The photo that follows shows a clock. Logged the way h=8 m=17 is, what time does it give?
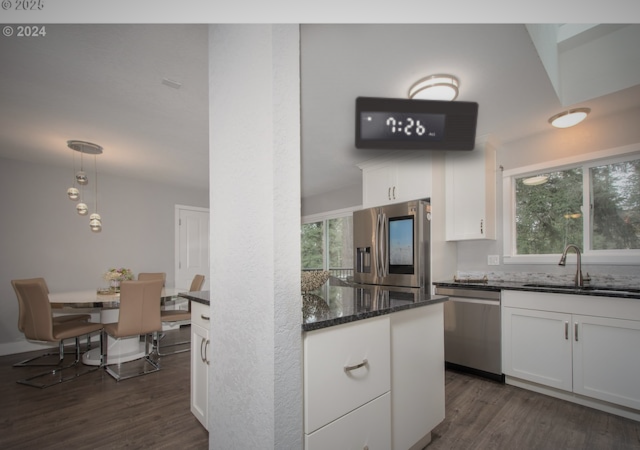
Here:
h=7 m=26
